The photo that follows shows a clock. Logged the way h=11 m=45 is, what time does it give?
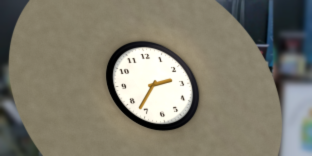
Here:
h=2 m=37
